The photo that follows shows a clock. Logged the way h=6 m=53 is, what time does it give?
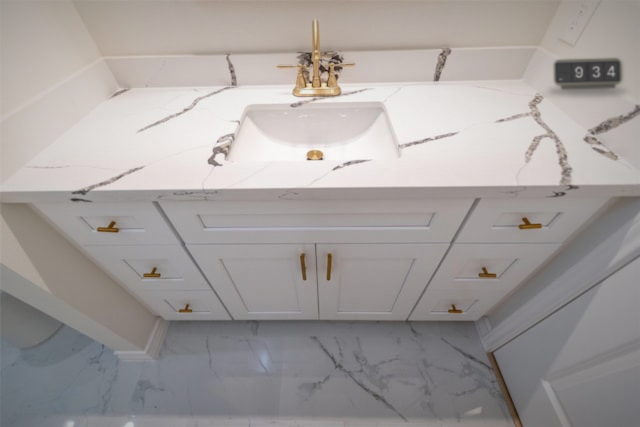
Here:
h=9 m=34
